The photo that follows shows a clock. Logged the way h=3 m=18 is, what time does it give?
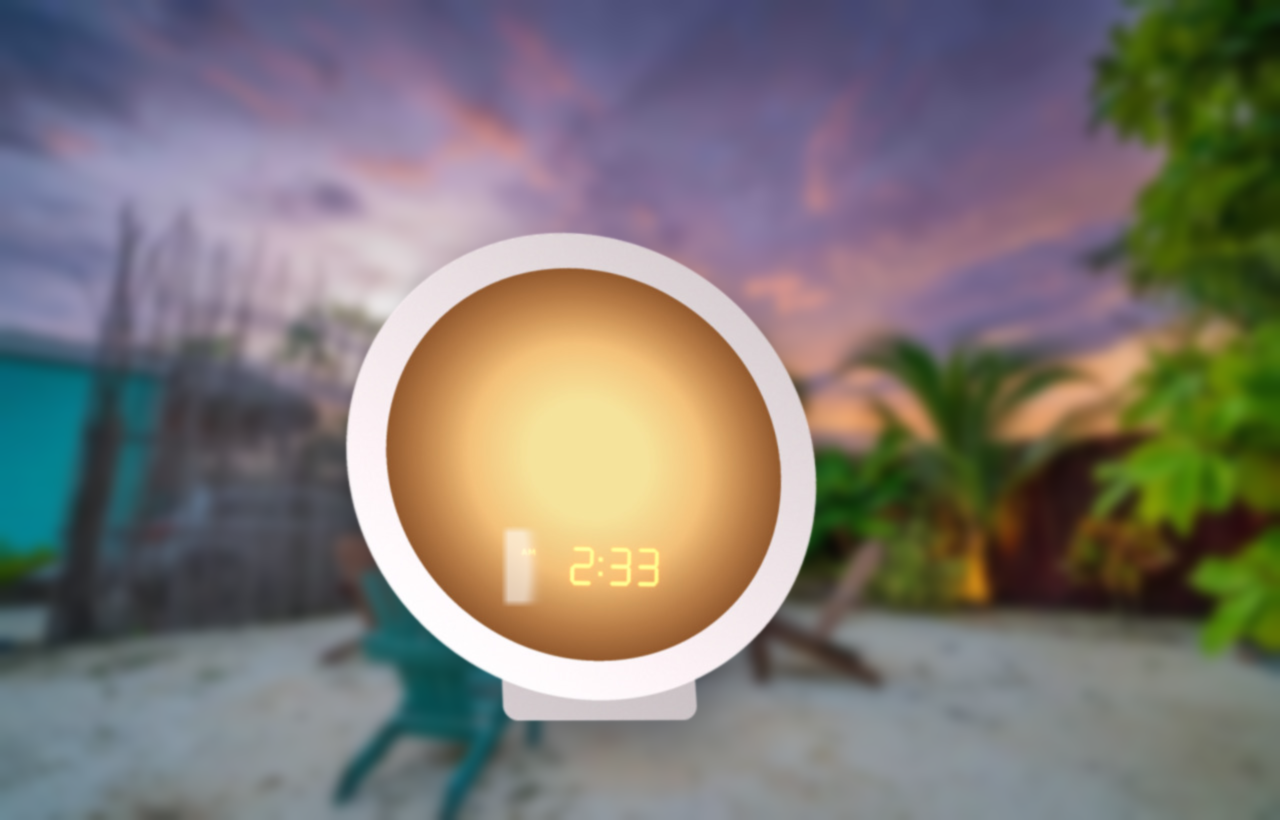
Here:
h=2 m=33
